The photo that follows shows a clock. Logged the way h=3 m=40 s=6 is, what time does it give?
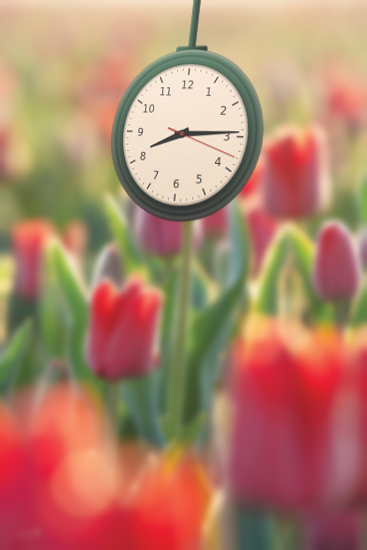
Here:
h=8 m=14 s=18
